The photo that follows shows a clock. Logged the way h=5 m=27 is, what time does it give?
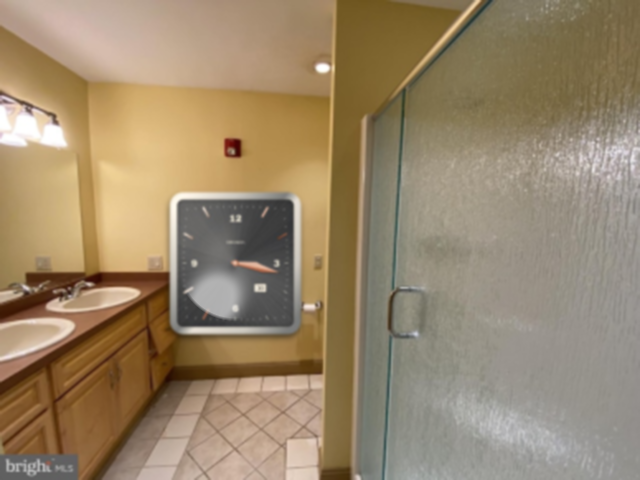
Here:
h=3 m=17
